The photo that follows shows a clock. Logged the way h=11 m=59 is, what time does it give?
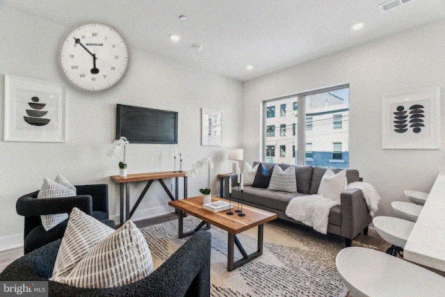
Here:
h=5 m=52
